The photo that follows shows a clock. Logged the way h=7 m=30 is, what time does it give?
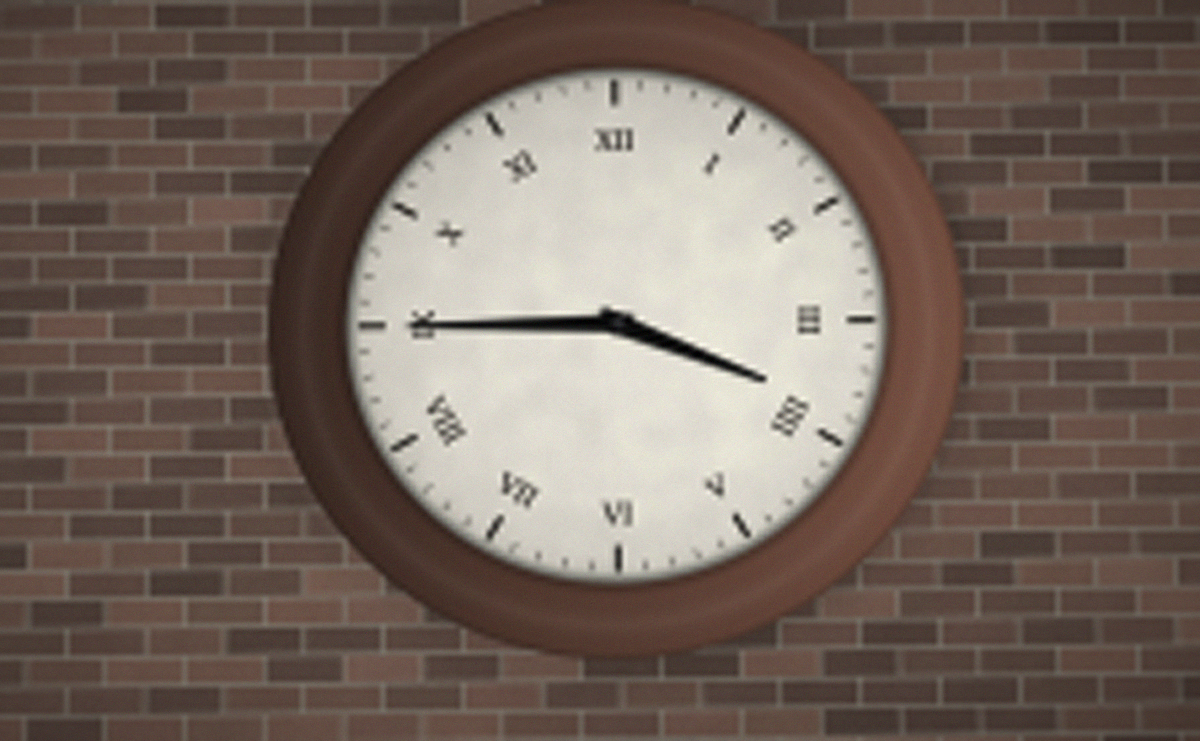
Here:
h=3 m=45
